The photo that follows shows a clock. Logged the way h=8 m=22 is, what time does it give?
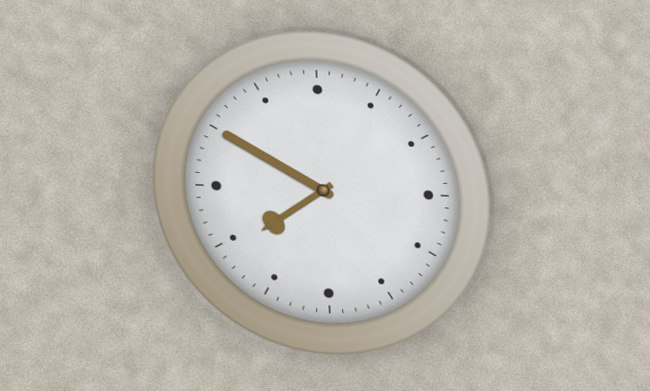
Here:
h=7 m=50
